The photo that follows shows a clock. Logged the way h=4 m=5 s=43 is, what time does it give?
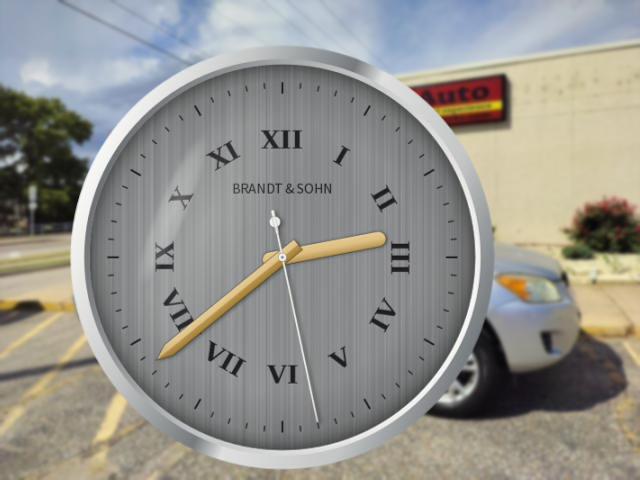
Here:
h=2 m=38 s=28
